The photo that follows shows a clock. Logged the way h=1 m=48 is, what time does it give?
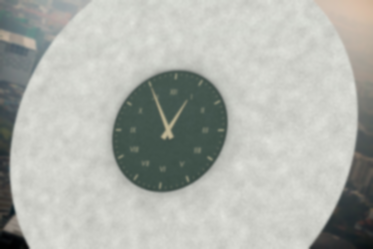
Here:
h=12 m=55
